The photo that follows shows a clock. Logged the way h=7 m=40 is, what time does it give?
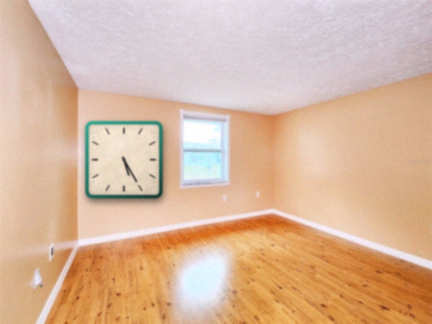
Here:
h=5 m=25
